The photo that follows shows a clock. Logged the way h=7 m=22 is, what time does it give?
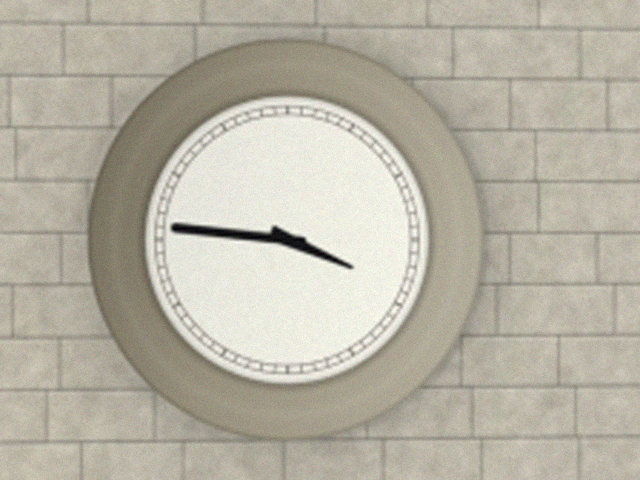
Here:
h=3 m=46
